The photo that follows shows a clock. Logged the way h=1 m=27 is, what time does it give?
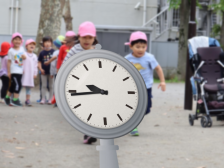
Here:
h=9 m=44
